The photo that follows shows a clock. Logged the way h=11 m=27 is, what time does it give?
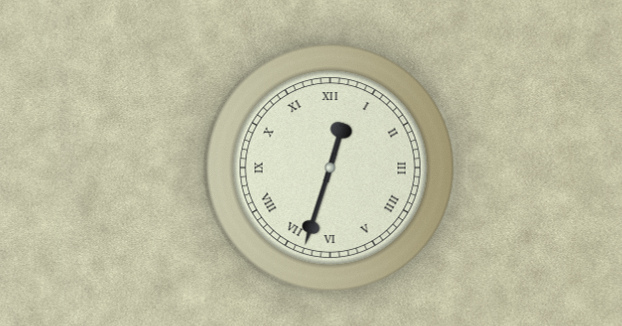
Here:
h=12 m=33
